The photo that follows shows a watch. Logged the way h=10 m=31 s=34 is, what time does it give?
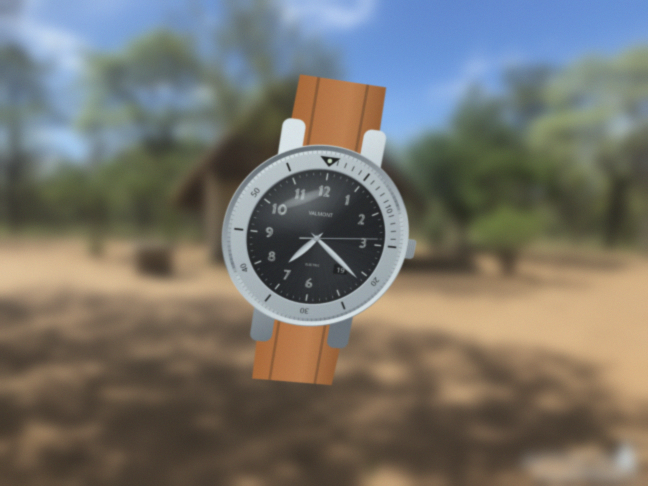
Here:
h=7 m=21 s=14
